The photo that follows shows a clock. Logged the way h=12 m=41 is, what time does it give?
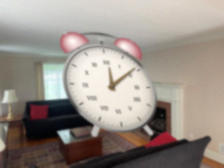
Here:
h=12 m=9
